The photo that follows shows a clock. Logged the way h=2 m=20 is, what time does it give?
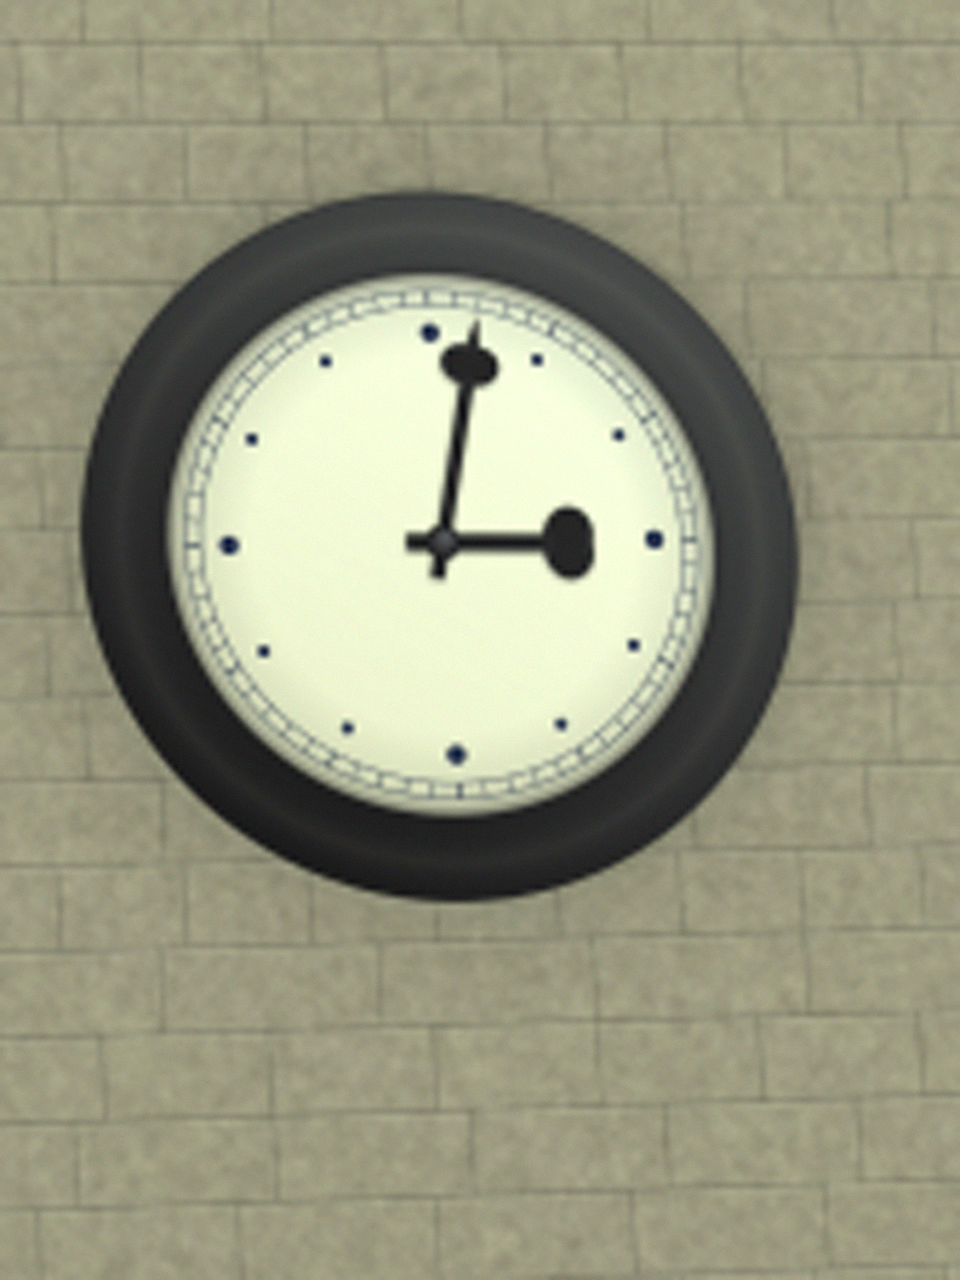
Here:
h=3 m=2
